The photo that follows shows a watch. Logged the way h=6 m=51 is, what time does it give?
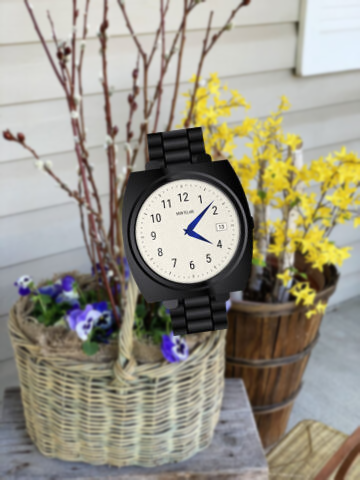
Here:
h=4 m=8
